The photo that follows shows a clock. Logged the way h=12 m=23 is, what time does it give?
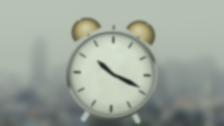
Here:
h=10 m=19
